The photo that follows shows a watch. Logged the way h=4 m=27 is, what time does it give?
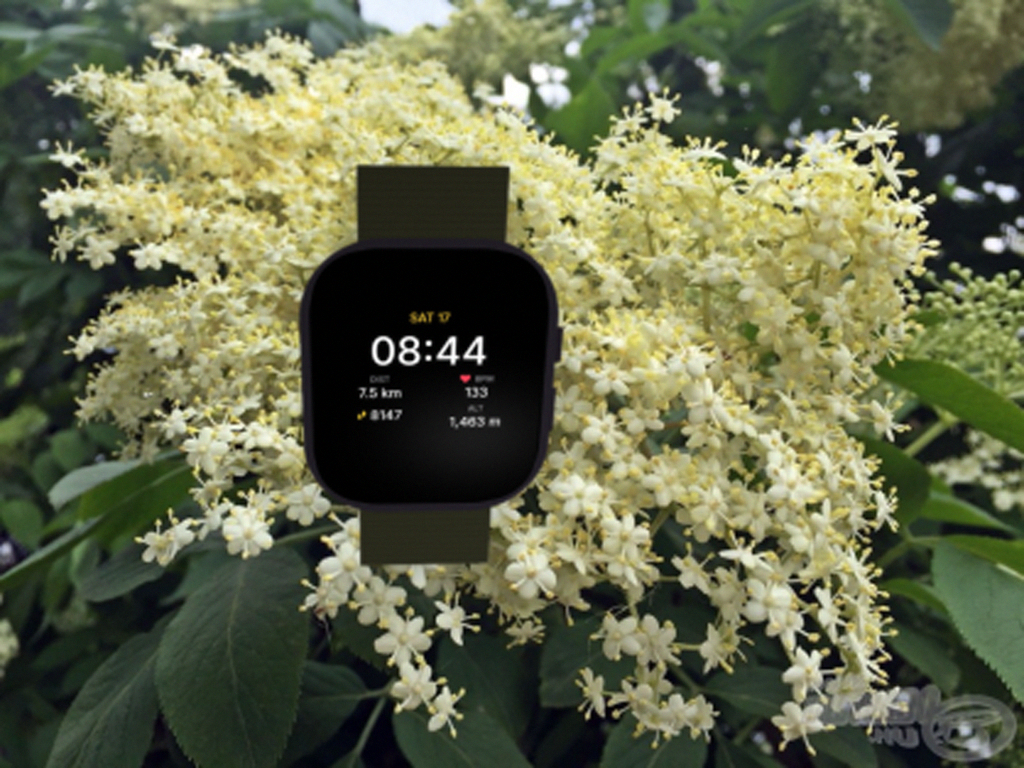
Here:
h=8 m=44
